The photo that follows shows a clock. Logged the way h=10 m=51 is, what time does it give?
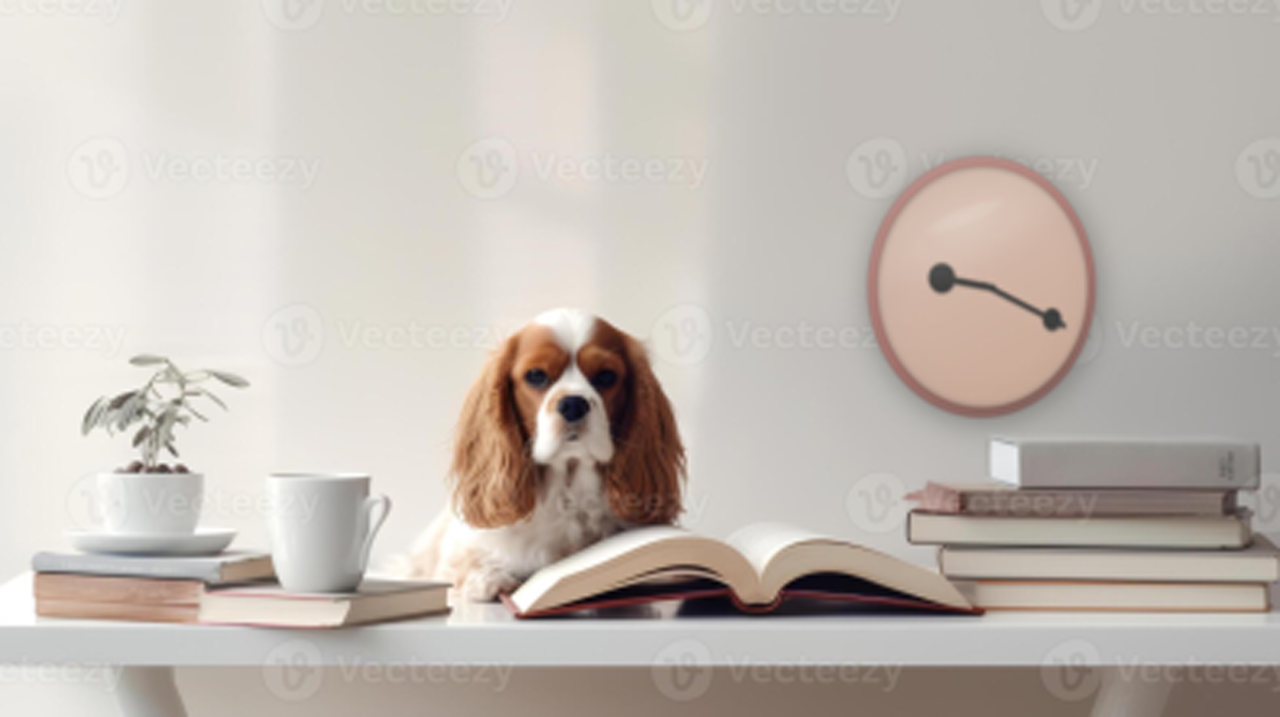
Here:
h=9 m=19
